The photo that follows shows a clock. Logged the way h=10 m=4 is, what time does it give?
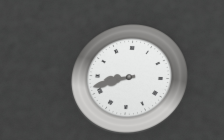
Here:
h=8 m=42
